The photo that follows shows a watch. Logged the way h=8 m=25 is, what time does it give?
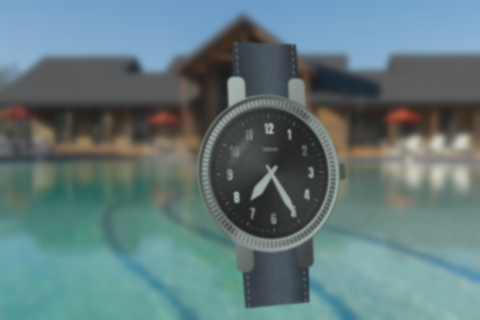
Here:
h=7 m=25
